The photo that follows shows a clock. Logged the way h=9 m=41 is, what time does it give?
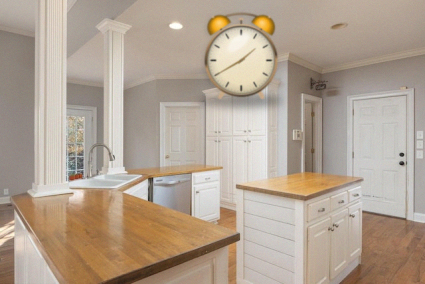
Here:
h=1 m=40
